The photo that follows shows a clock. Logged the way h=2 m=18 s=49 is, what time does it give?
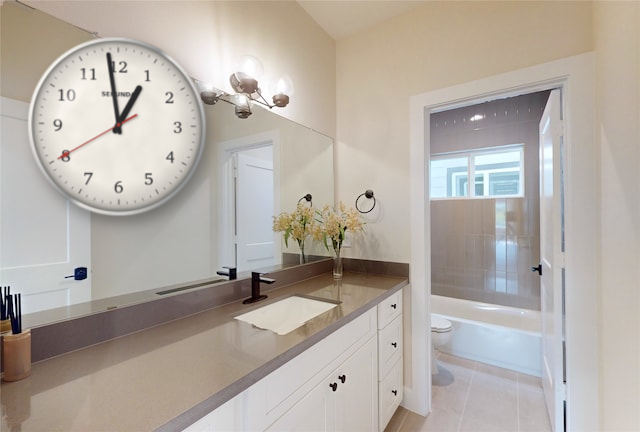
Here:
h=12 m=58 s=40
